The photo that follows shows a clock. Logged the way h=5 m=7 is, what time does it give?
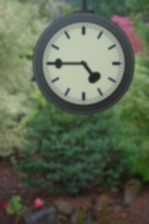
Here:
h=4 m=45
